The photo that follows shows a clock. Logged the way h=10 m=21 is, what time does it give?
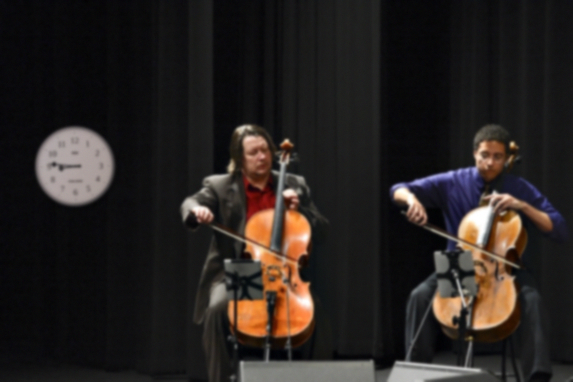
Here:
h=8 m=46
